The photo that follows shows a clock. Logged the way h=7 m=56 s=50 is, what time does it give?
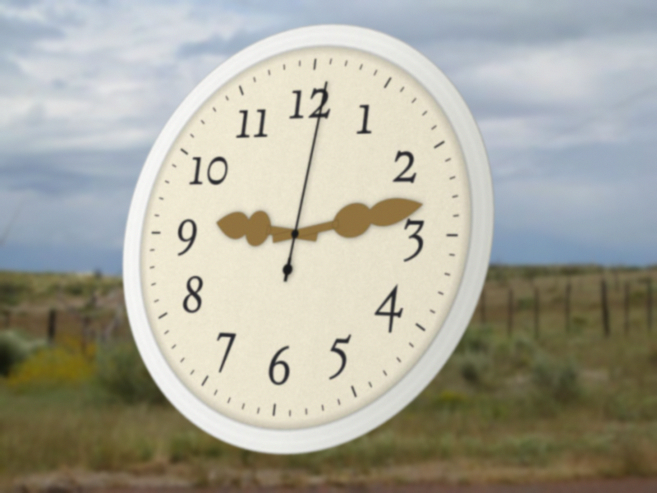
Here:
h=9 m=13 s=1
